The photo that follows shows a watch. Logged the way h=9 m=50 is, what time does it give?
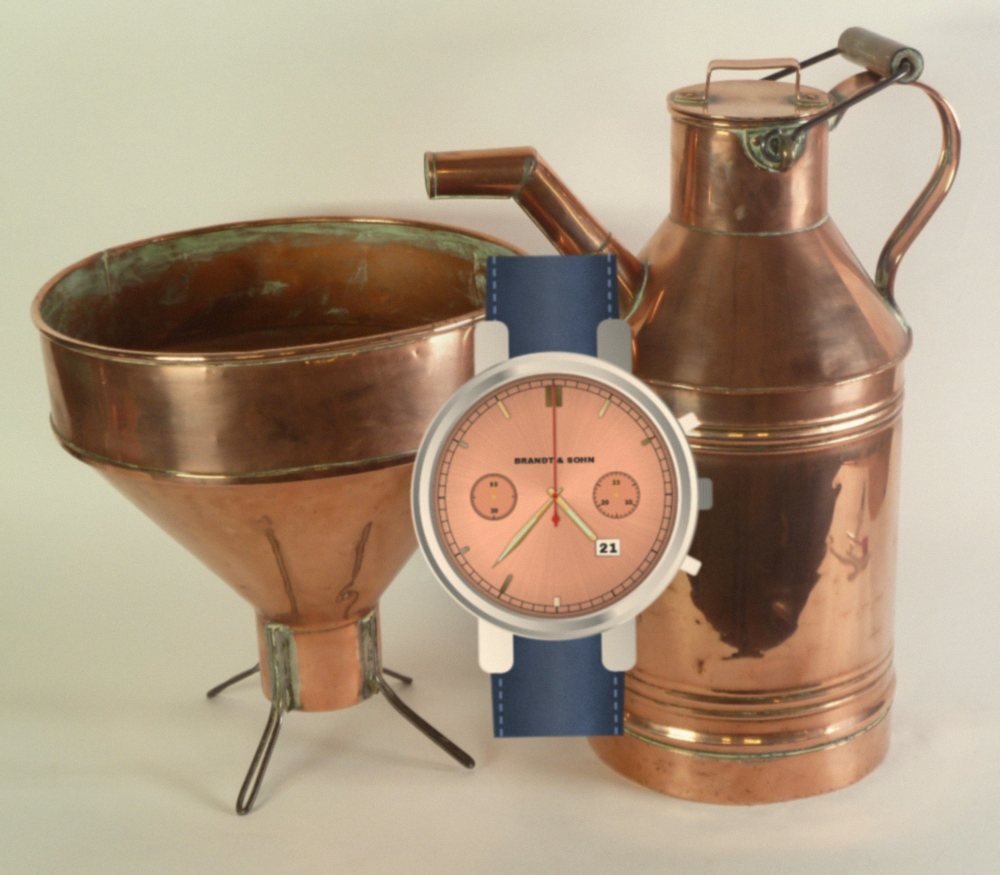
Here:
h=4 m=37
